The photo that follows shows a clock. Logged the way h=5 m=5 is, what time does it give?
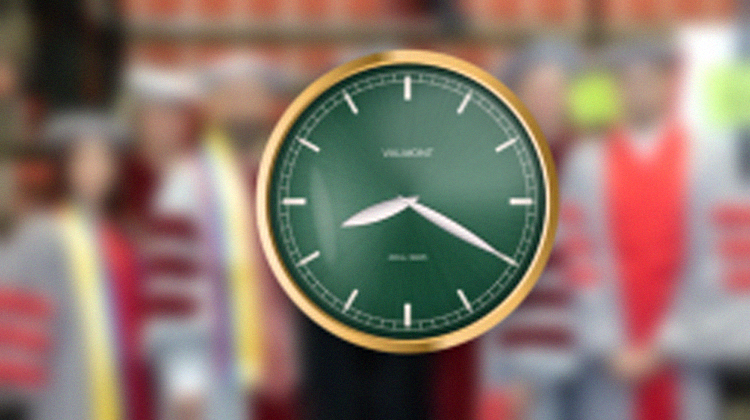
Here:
h=8 m=20
